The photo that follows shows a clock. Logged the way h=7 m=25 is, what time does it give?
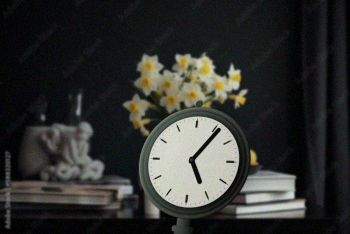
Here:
h=5 m=6
